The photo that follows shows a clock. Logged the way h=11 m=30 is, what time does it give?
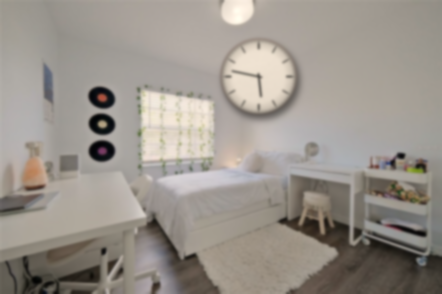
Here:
h=5 m=47
